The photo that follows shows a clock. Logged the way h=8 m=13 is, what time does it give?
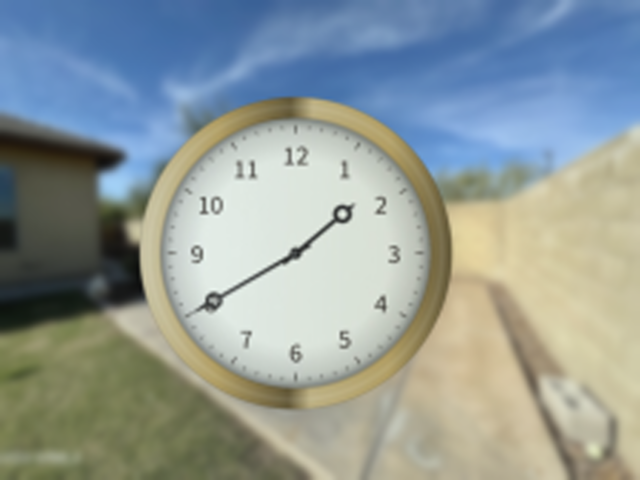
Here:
h=1 m=40
